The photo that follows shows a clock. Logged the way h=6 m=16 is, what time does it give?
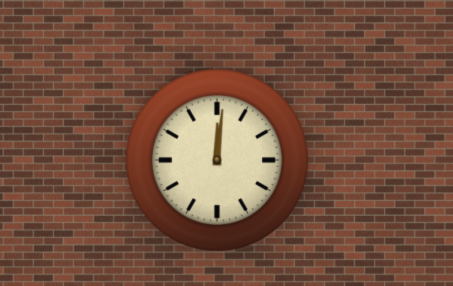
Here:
h=12 m=1
